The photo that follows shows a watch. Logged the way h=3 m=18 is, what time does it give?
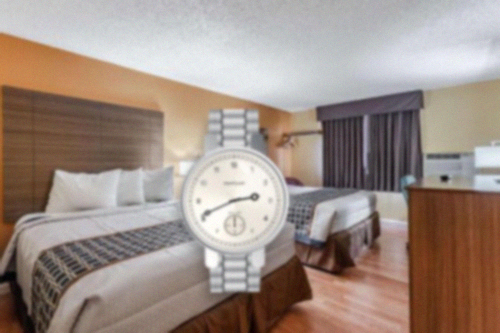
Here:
h=2 m=41
